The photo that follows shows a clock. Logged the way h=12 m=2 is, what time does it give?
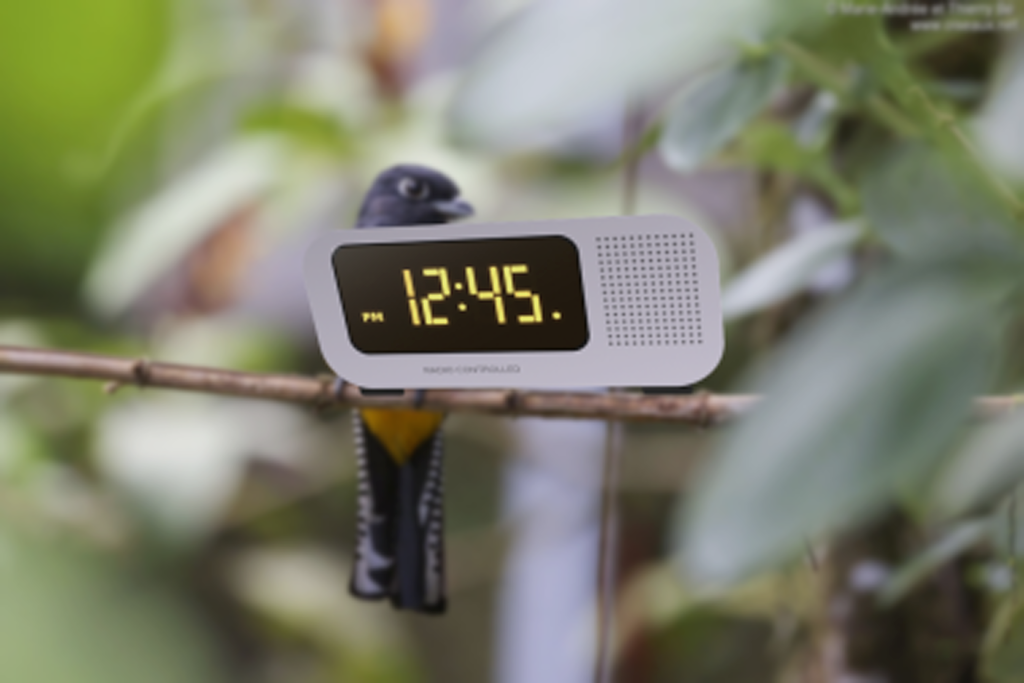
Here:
h=12 m=45
